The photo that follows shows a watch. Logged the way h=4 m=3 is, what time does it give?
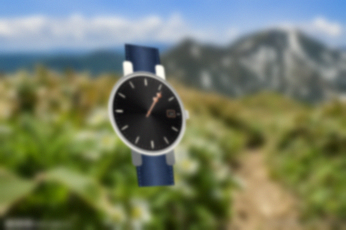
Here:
h=1 m=6
